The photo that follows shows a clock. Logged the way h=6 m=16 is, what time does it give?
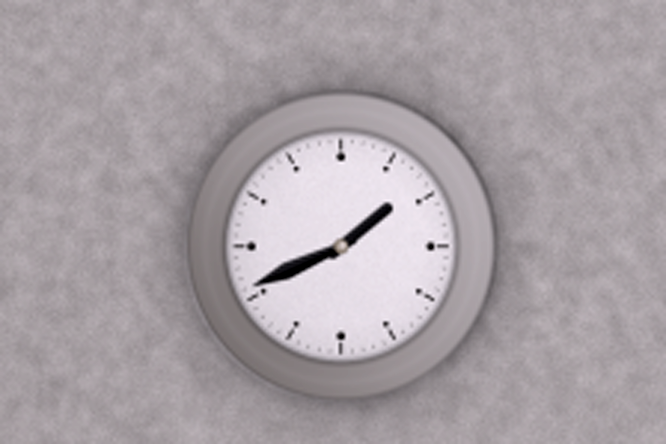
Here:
h=1 m=41
